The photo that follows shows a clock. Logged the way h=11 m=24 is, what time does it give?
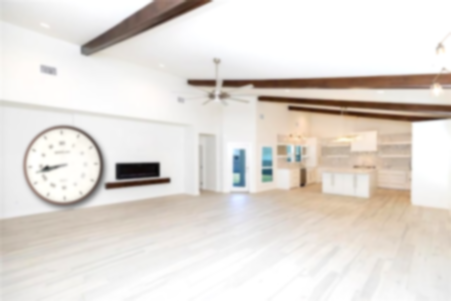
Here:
h=8 m=43
